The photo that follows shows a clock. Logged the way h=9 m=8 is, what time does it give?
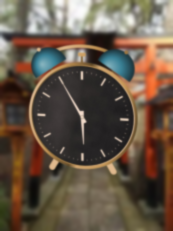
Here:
h=5 m=55
